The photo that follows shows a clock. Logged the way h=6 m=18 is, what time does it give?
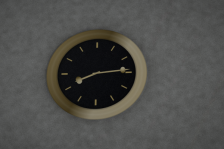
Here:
h=8 m=14
